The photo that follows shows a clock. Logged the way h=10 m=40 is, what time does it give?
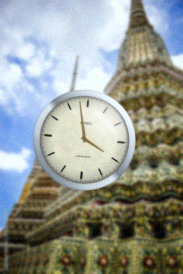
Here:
h=3 m=58
